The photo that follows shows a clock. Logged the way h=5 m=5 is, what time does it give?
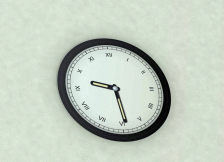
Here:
h=9 m=29
